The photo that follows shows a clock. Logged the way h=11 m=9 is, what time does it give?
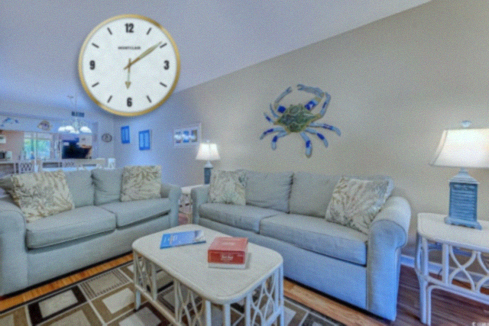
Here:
h=6 m=9
